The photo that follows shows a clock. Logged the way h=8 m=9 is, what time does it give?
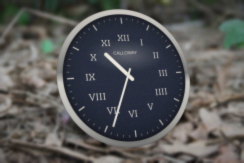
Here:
h=10 m=34
